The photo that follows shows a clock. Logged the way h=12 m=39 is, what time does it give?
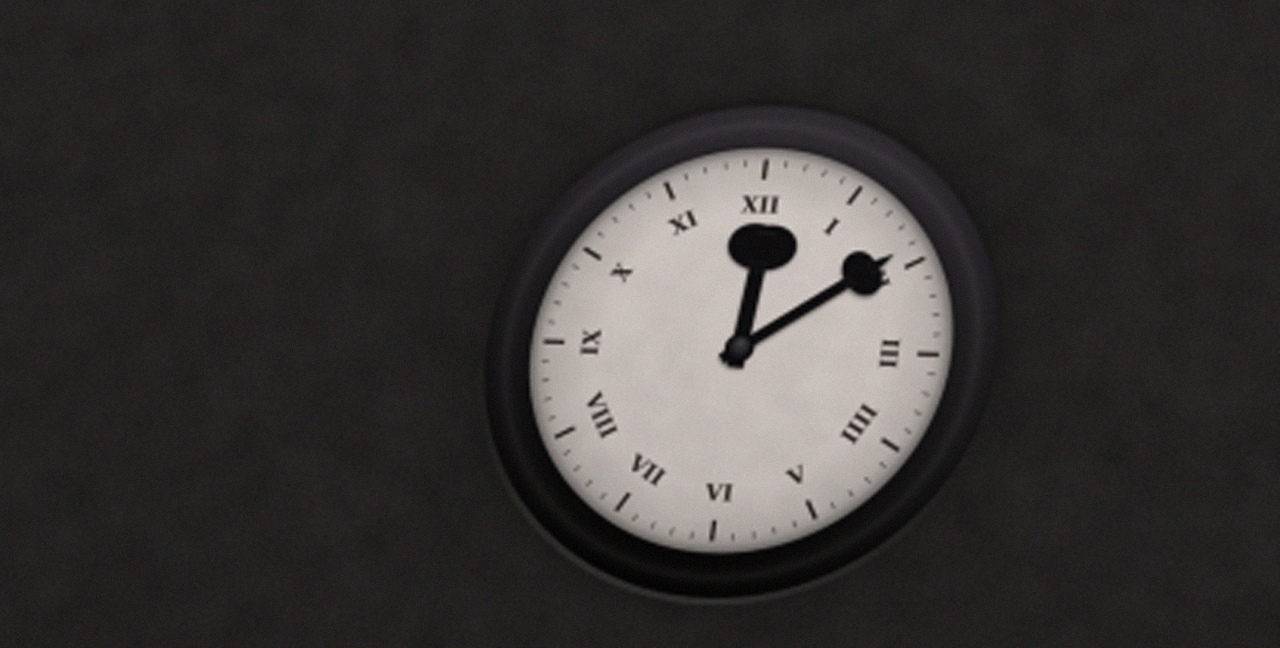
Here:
h=12 m=9
